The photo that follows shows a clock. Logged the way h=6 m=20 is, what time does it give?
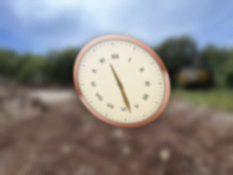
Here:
h=11 m=28
